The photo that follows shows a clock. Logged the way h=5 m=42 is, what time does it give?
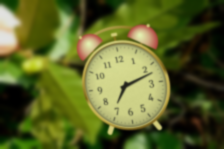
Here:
h=7 m=12
